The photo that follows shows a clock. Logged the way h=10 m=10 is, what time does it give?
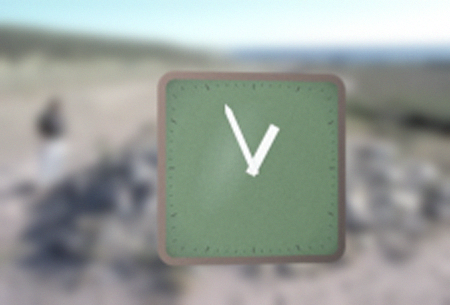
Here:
h=12 m=56
